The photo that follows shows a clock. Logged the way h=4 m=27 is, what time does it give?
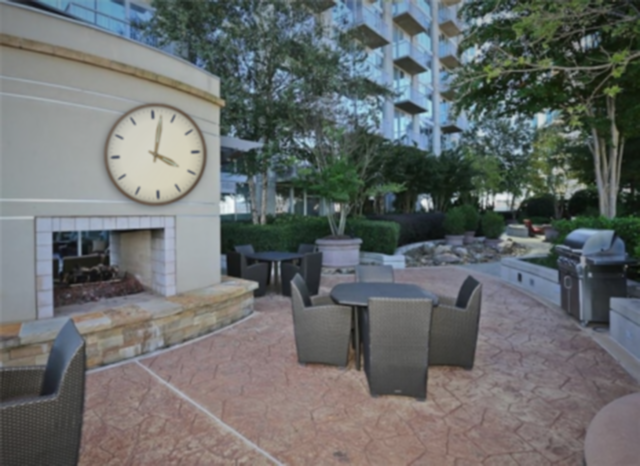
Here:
h=4 m=2
